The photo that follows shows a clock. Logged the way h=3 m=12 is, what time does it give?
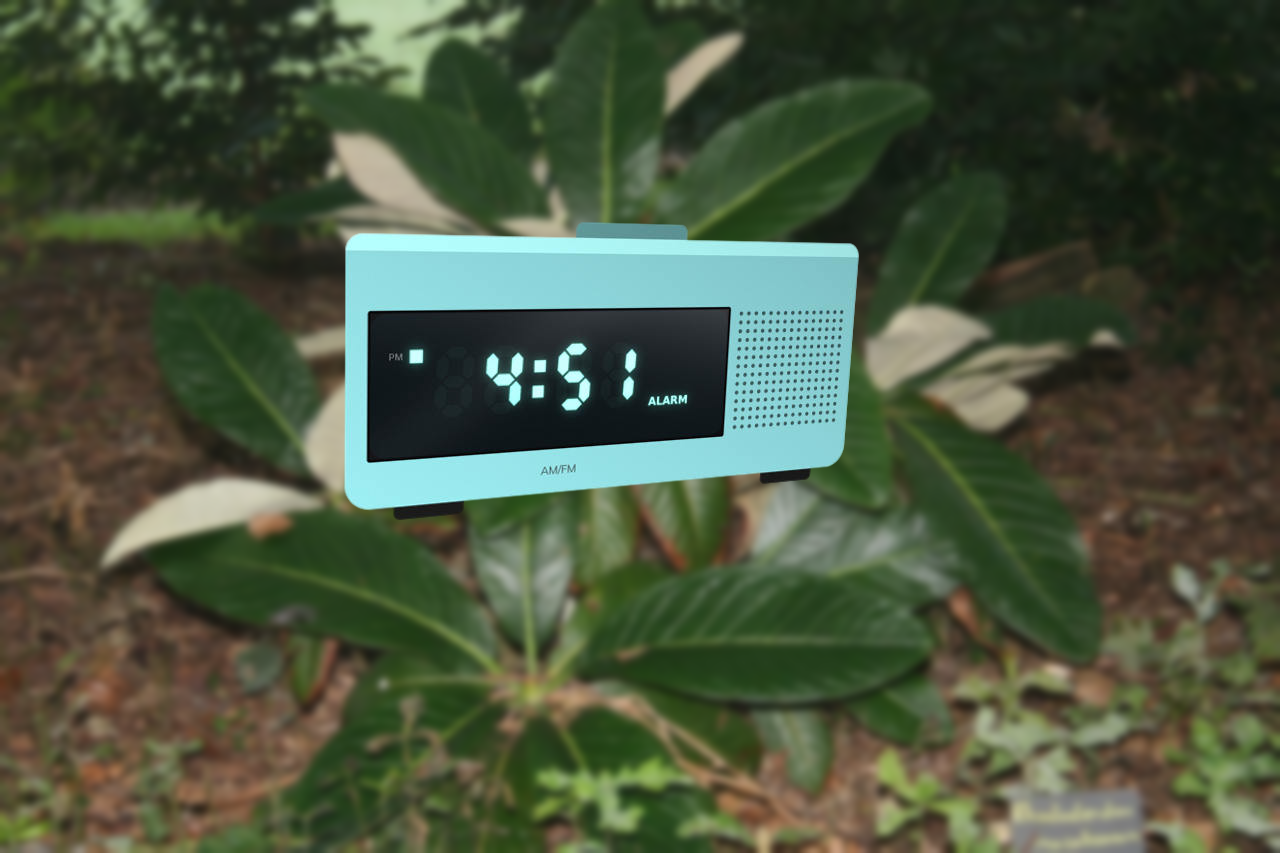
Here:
h=4 m=51
